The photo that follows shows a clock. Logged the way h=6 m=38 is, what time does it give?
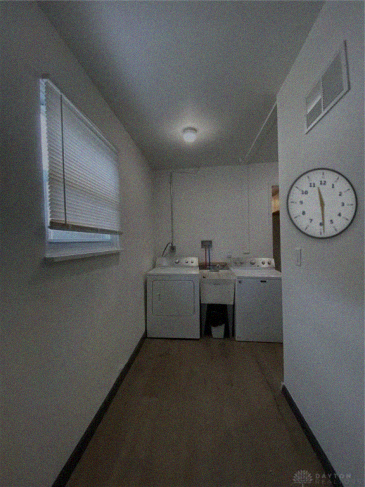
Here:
h=11 m=29
